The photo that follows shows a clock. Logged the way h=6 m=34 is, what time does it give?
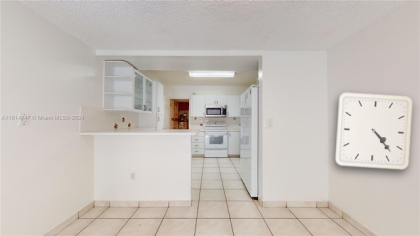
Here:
h=4 m=23
